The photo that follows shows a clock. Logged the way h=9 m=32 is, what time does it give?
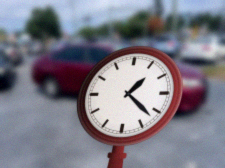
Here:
h=1 m=22
